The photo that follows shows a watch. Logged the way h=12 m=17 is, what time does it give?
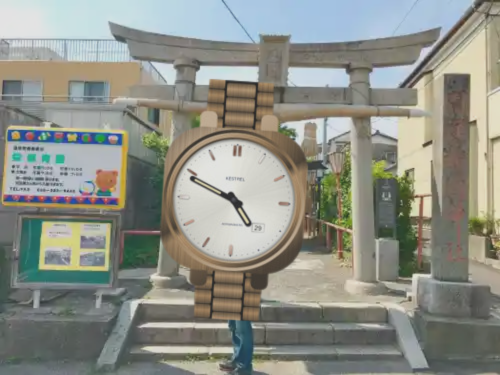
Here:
h=4 m=49
